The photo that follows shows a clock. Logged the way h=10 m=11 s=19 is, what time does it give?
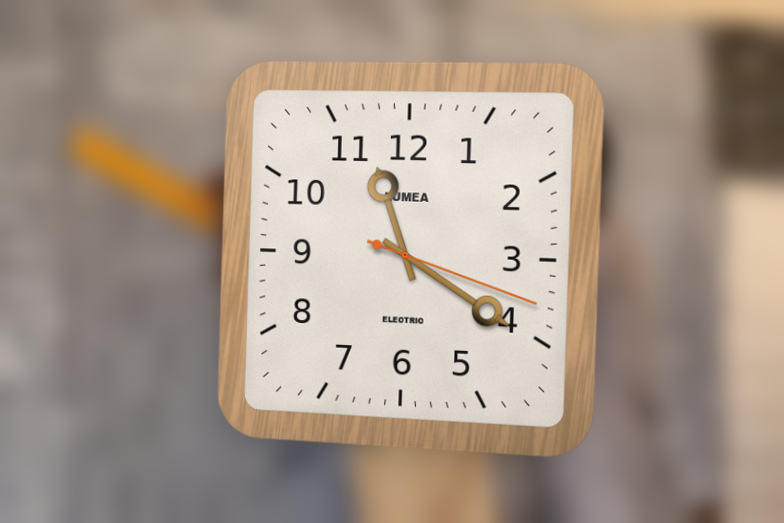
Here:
h=11 m=20 s=18
